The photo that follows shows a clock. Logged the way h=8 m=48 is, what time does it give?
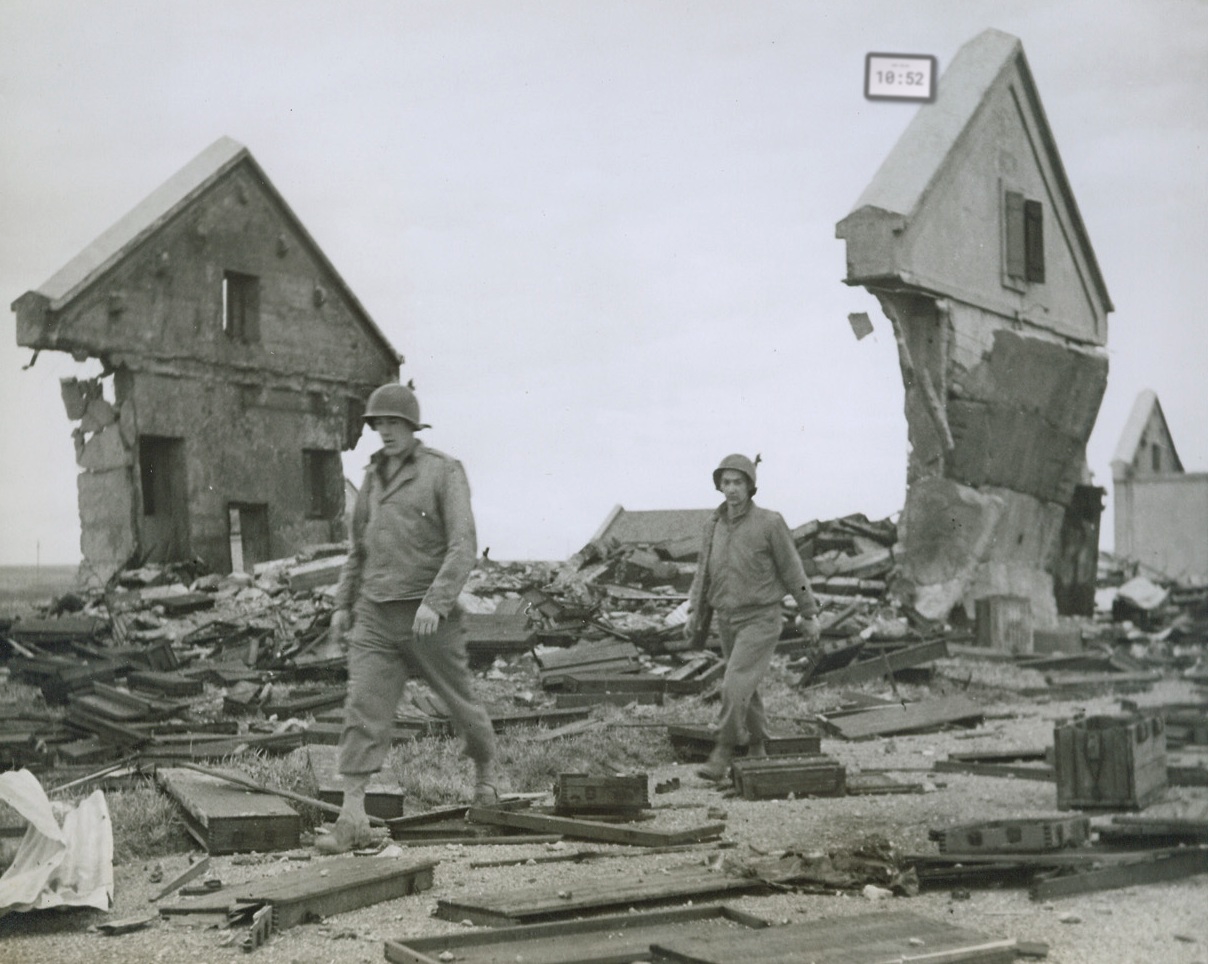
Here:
h=10 m=52
